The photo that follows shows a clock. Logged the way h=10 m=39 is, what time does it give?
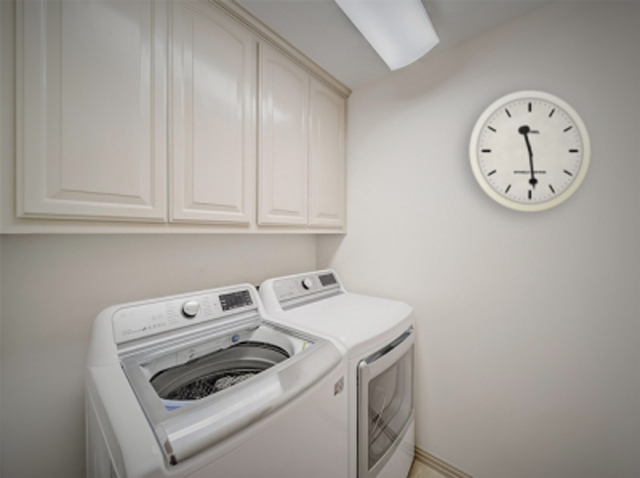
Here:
h=11 m=29
